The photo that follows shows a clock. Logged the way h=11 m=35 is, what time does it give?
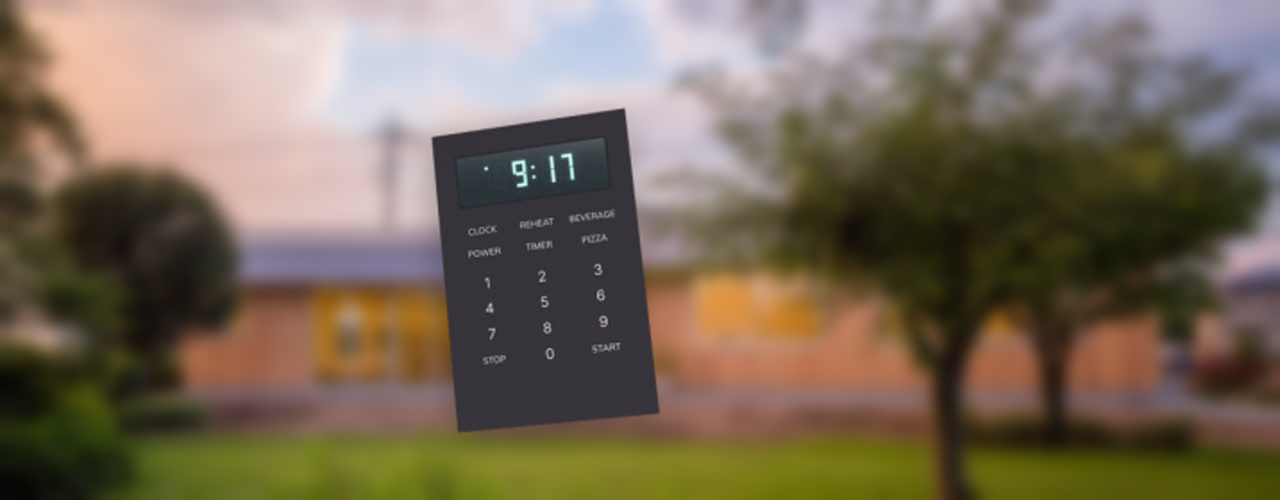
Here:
h=9 m=17
